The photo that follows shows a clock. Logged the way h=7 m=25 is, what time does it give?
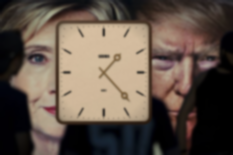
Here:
h=1 m=23
